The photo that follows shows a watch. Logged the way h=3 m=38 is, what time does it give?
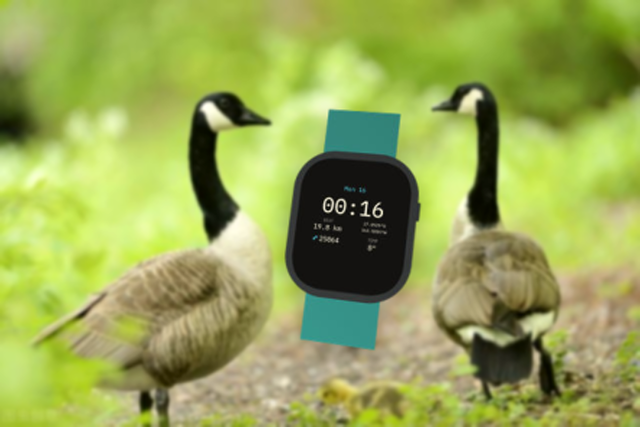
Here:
h=0 m=16
